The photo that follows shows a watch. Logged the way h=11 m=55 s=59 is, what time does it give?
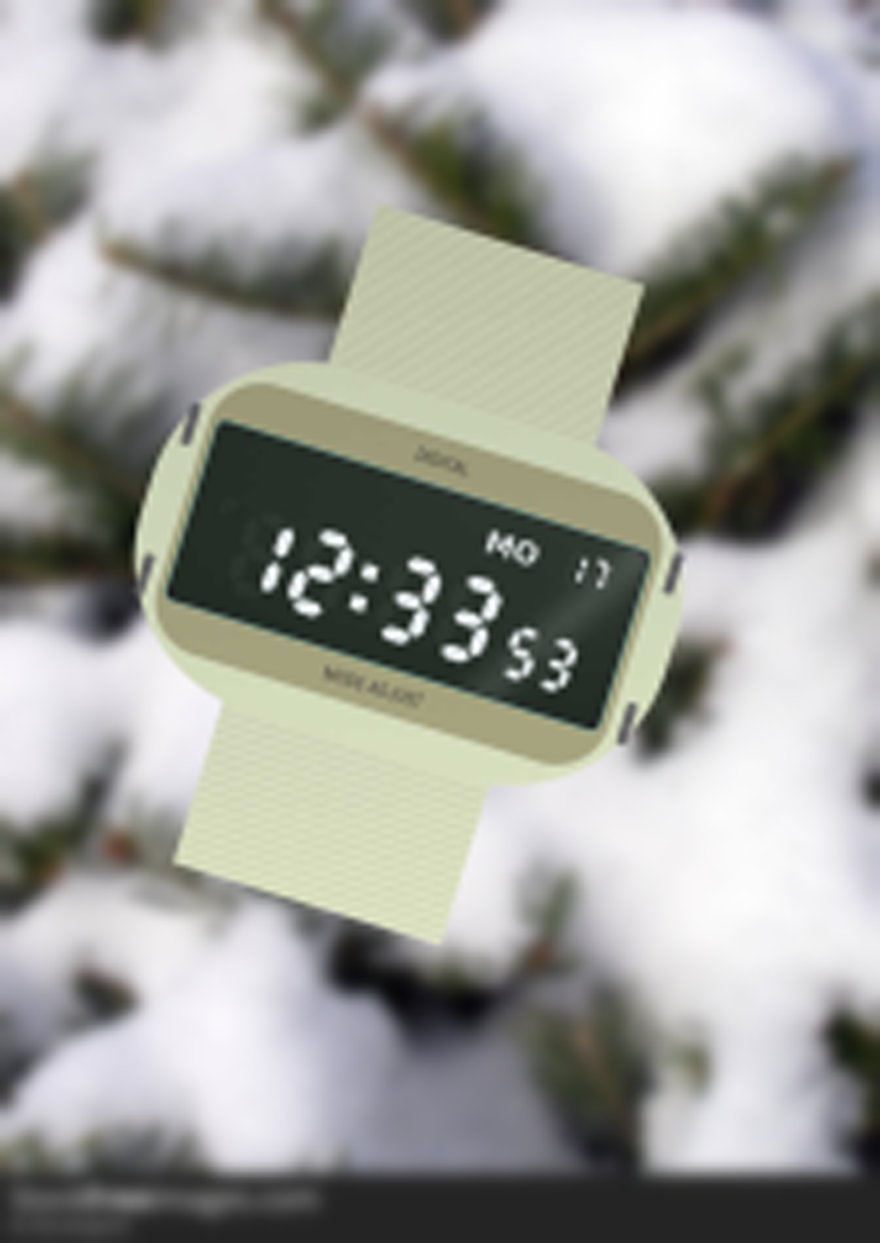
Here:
h=12 m=33 s=53
